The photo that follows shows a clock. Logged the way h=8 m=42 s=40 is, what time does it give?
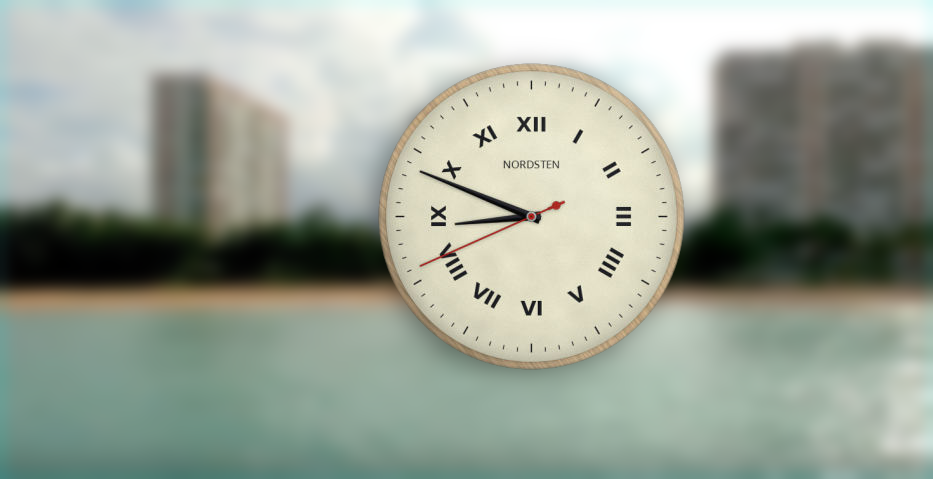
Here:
h=8 m=48 s=41
